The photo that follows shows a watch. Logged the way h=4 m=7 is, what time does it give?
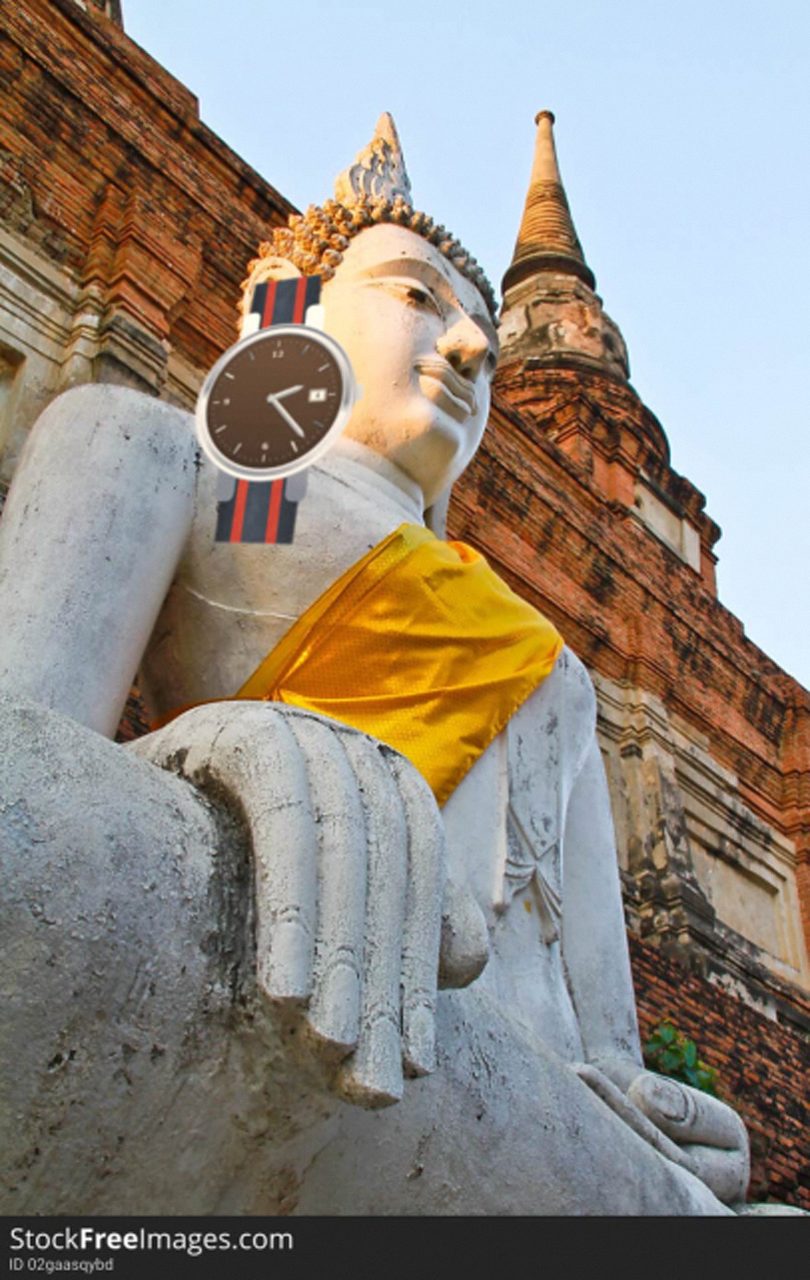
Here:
h=2 m=23
